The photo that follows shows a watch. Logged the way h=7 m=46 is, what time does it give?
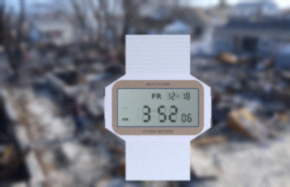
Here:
h=3 m=52
